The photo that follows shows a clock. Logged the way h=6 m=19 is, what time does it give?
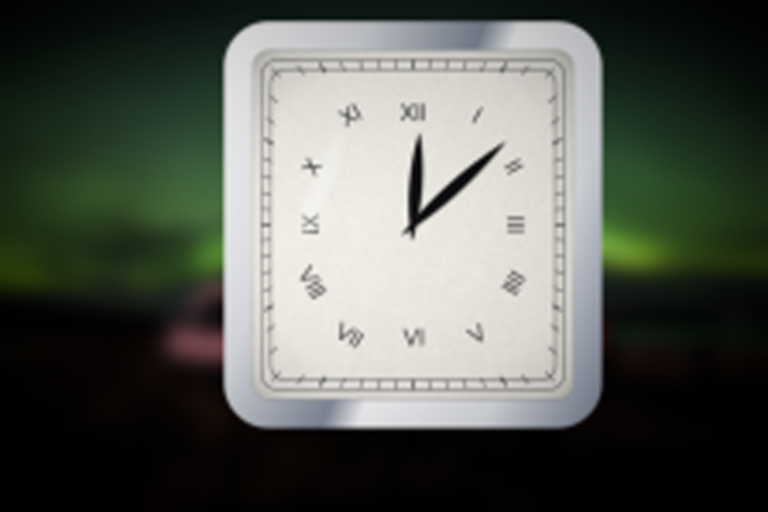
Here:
h=12 m=8
